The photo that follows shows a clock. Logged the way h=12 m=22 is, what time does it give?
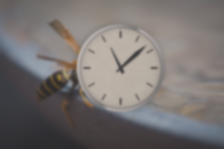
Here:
h=11 m=8
